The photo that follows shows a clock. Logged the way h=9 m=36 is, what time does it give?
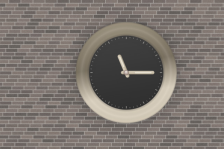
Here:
h=11 m=15
